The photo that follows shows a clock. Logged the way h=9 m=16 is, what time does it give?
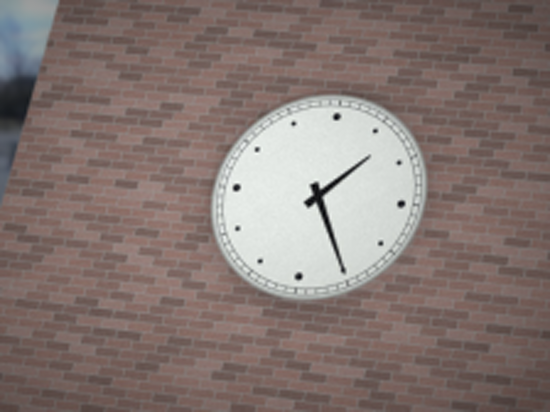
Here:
h=1 m=25
